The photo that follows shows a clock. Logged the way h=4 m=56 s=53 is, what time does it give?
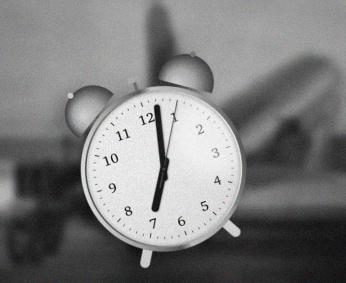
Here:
h=7 m=2 s=5
